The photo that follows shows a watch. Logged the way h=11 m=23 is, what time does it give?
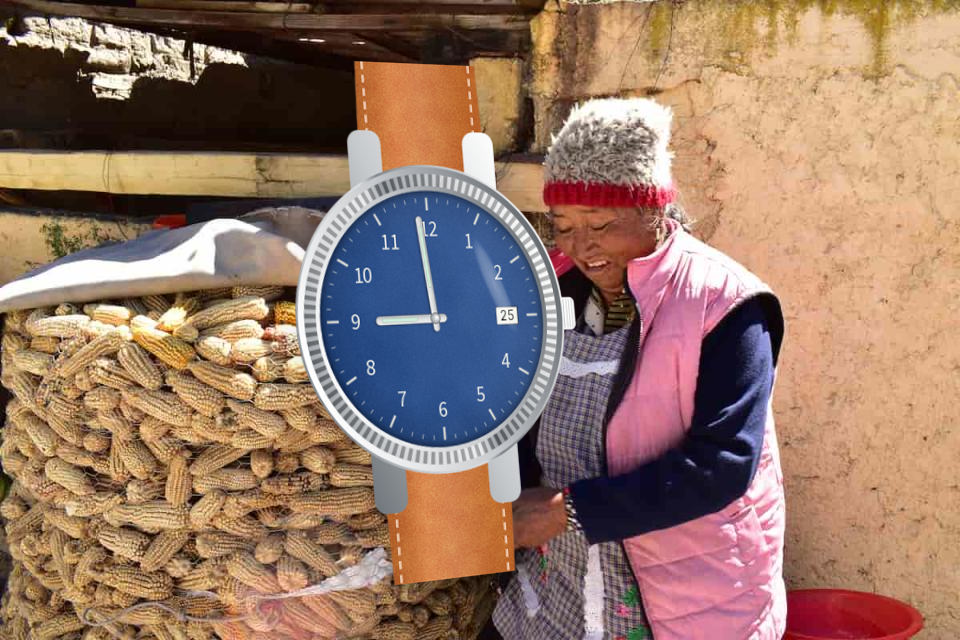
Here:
h=8 m=59
